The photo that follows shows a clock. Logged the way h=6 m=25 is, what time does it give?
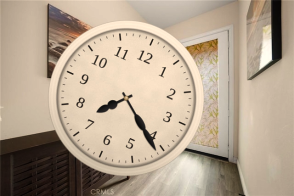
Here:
h=7 m=21
